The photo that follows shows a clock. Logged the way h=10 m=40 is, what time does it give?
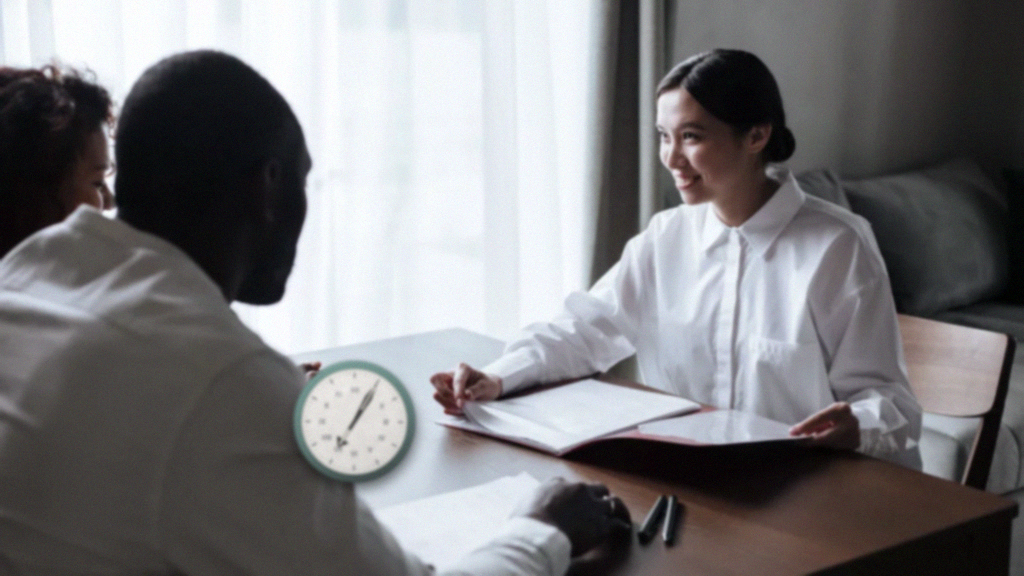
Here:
h=7 m=5
